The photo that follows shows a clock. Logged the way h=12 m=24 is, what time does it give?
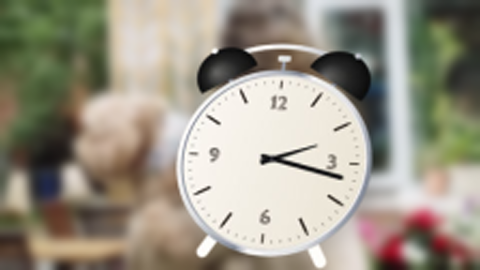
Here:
h=2 m=17
